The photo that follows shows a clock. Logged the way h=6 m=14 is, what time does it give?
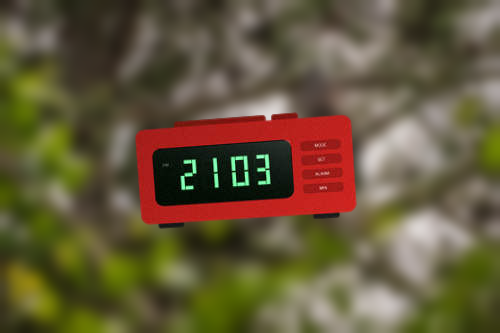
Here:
h=21 m=3
